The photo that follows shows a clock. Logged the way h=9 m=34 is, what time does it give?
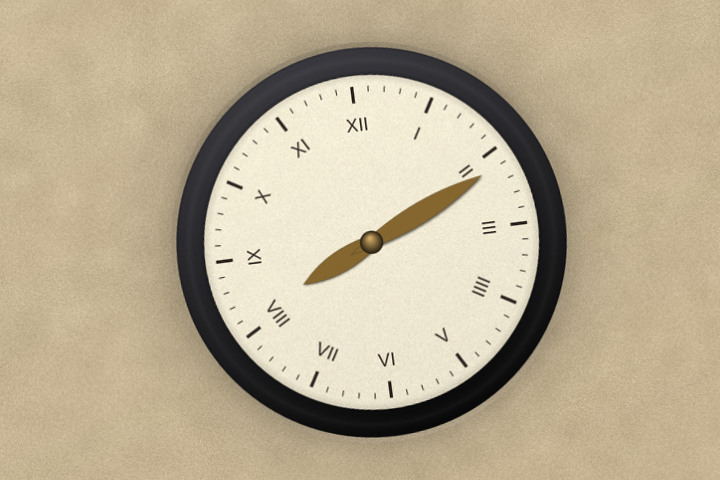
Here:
h=8 m=11
